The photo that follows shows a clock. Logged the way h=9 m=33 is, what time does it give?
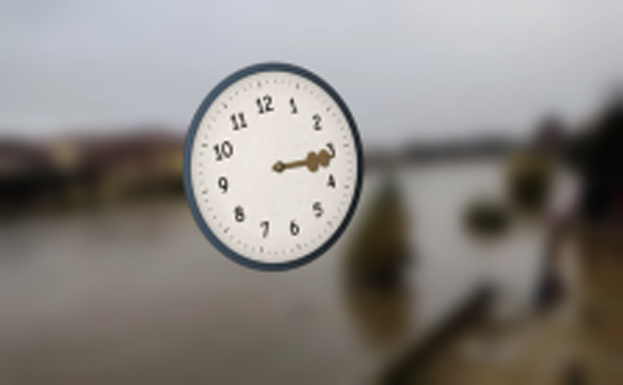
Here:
h=3 m=16
